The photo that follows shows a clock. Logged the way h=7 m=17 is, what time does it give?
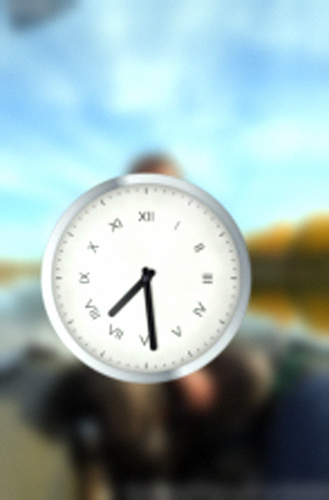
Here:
h=7 m=29
